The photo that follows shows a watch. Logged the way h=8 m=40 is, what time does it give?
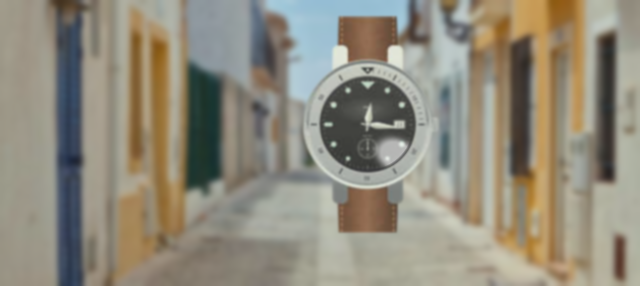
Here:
h=12 m=16
